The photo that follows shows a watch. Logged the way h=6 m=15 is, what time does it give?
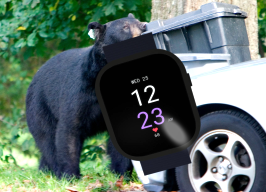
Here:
h=12 m=23
